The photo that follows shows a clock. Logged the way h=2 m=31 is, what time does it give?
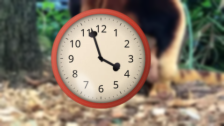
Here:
h=3 m=57
